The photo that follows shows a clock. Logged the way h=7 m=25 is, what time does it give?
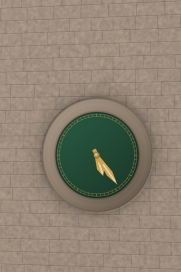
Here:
h=5 m=24
